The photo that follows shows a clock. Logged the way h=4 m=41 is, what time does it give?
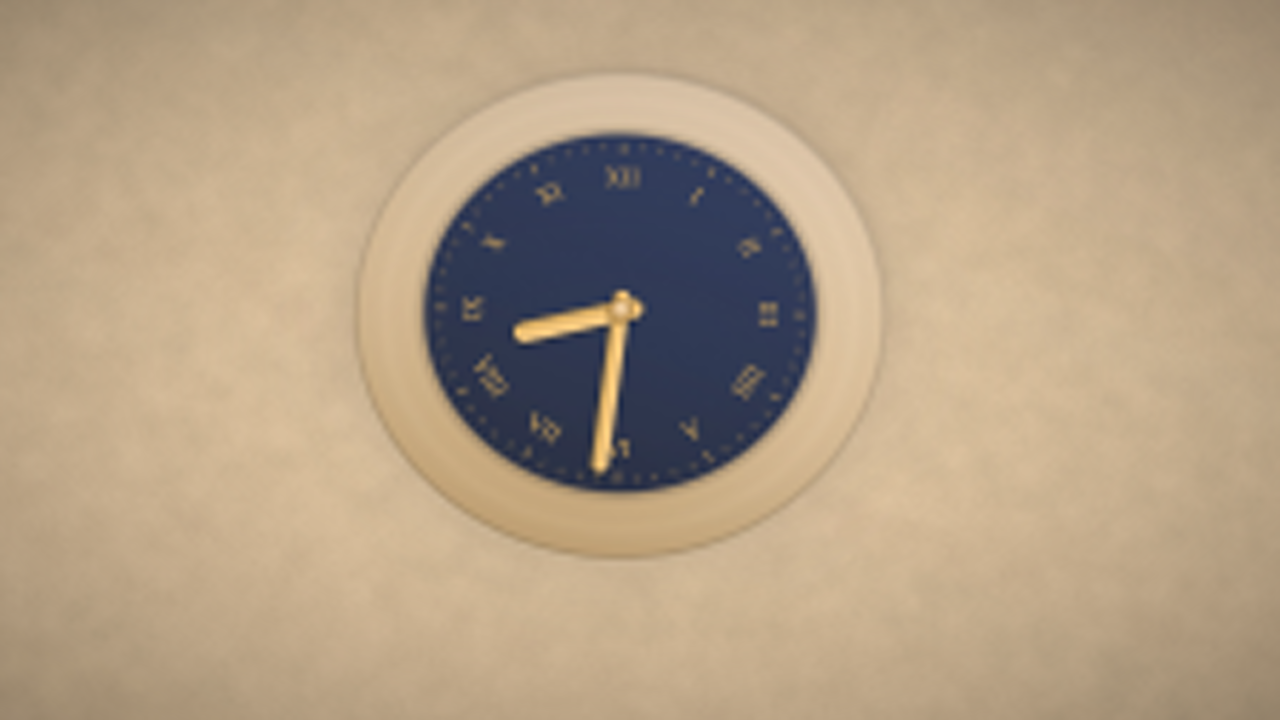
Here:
h=8 m=31
